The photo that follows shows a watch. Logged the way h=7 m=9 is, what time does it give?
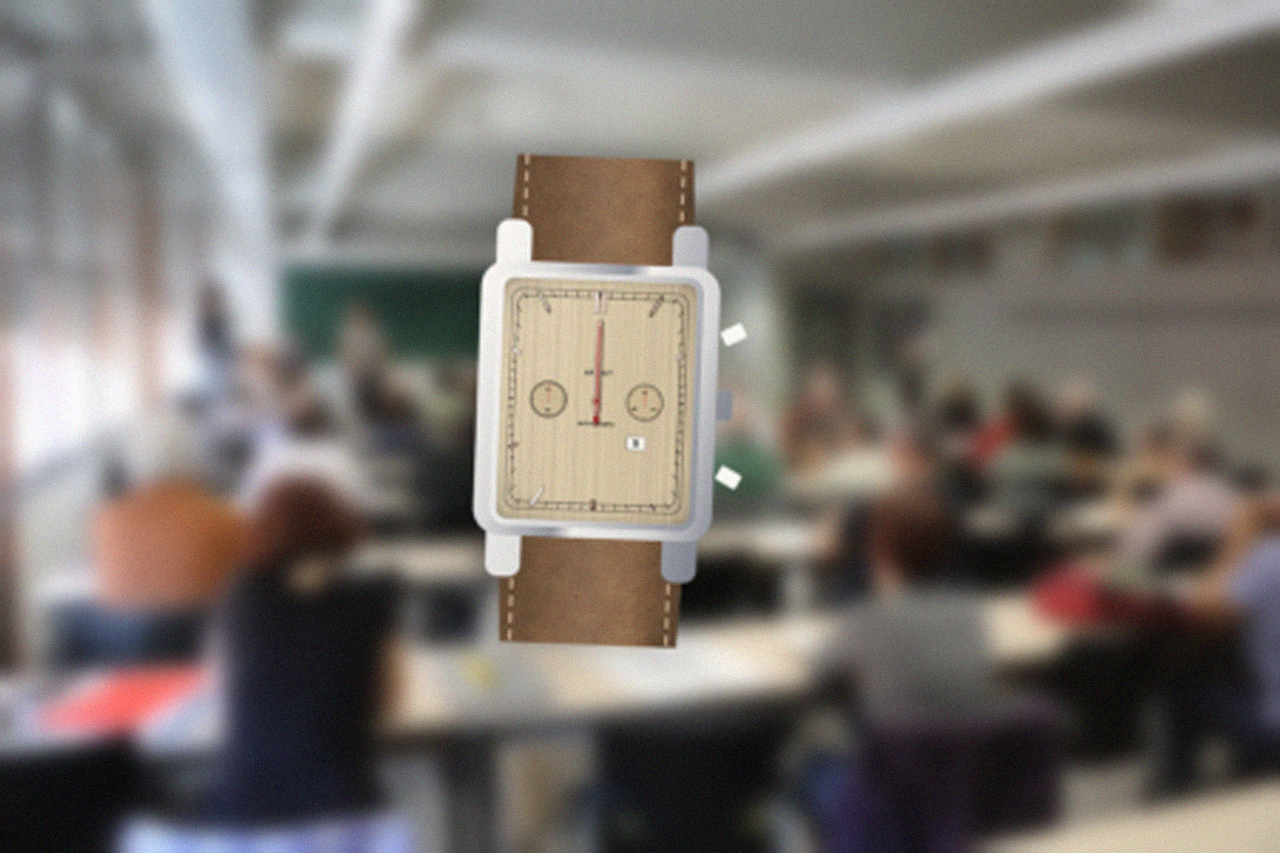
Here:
h=12 m=0
